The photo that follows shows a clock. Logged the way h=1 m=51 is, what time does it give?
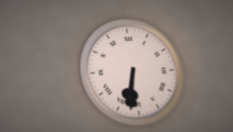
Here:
h=6 m=32
